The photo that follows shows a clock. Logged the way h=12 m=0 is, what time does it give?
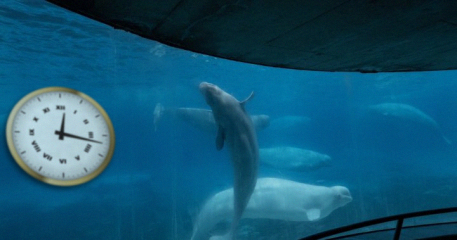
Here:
h=12 m=17
